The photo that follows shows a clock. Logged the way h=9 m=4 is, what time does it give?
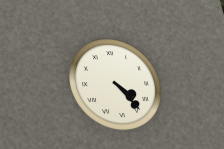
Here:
h=4 m=24
